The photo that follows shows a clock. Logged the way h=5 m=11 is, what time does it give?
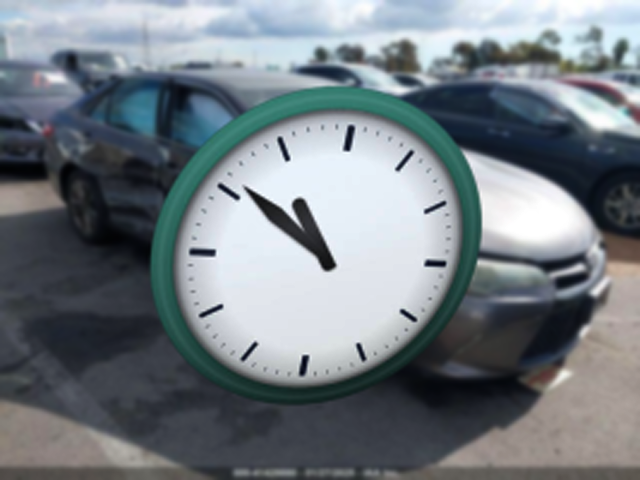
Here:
h=10 m=51
